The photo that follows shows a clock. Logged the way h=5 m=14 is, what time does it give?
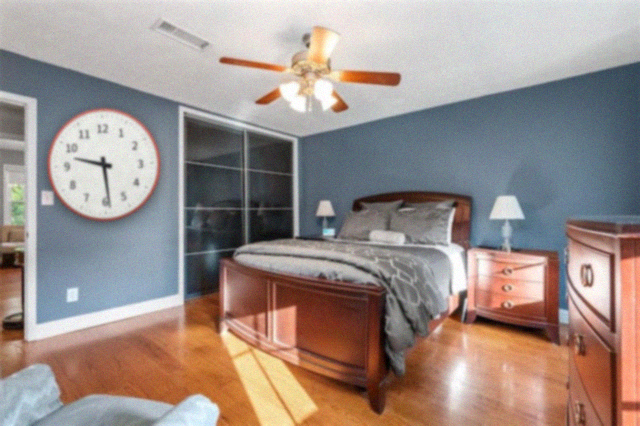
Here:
h=9 m=29
